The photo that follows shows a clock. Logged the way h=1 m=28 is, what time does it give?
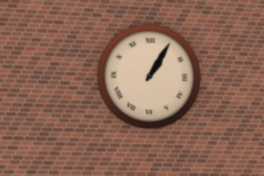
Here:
h=1 m=5
